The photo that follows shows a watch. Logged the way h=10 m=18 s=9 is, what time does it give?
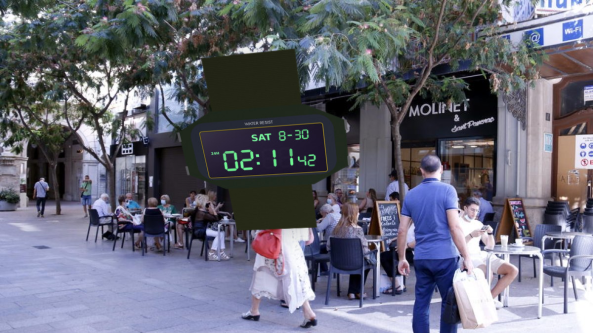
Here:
h=2 m=11 s=42
